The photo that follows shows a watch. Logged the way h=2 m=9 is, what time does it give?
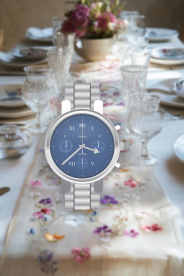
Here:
h=3 m=38
